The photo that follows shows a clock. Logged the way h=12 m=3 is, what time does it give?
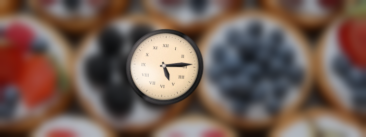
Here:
h=5 m=14
